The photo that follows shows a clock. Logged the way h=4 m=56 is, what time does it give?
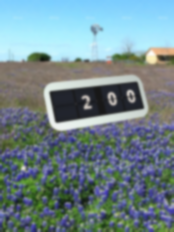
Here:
h=2 m=0
